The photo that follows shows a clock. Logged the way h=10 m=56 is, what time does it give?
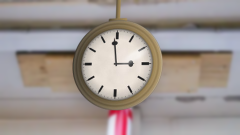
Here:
h=2 m=59
